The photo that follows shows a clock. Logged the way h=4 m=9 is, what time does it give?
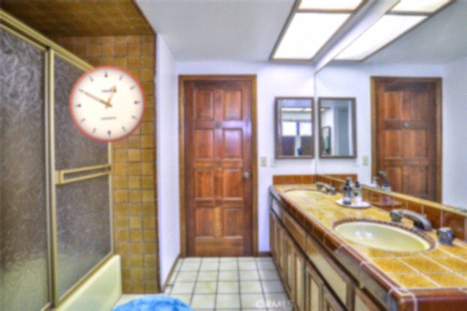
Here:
h=12 m=50
